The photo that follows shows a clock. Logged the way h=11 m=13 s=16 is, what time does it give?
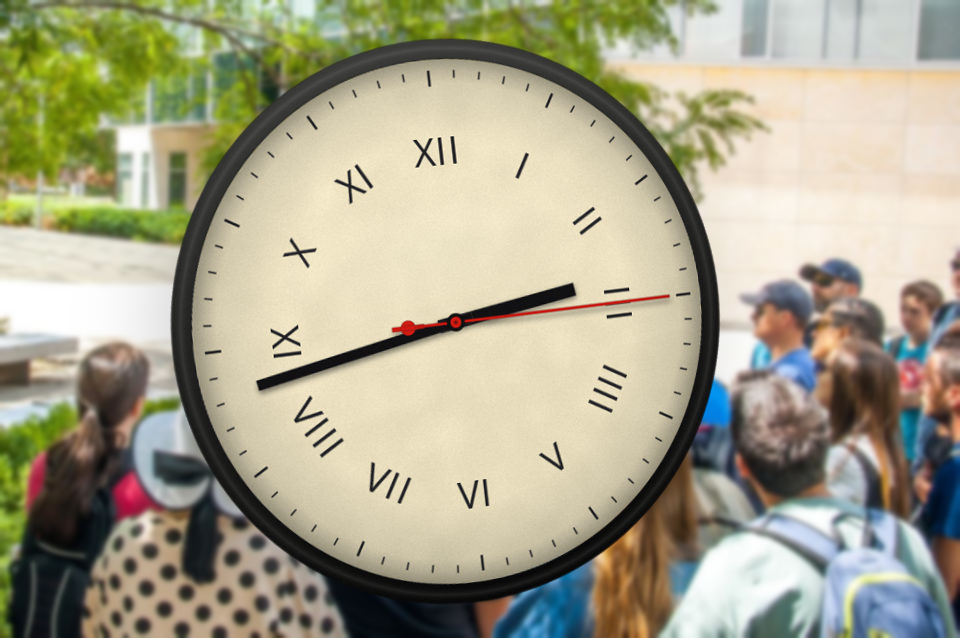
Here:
h=2 m=43 s=15
